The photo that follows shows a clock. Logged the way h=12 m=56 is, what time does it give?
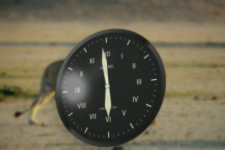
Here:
h=5 m=59
